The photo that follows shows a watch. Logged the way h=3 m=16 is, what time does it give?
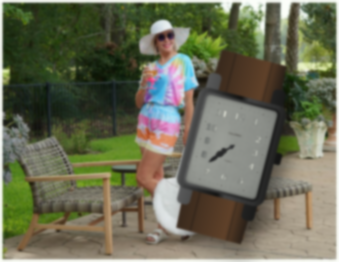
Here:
h=7 m=37
